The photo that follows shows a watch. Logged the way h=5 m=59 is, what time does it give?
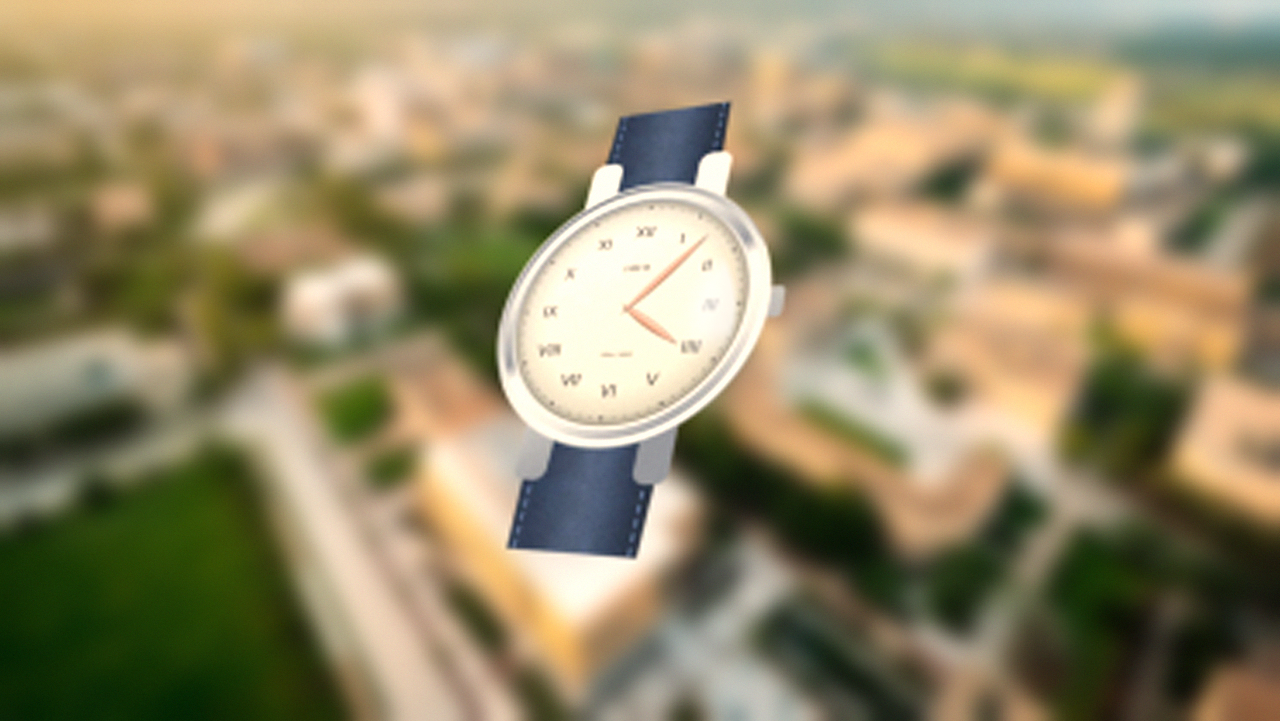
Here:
h=4 m=7
